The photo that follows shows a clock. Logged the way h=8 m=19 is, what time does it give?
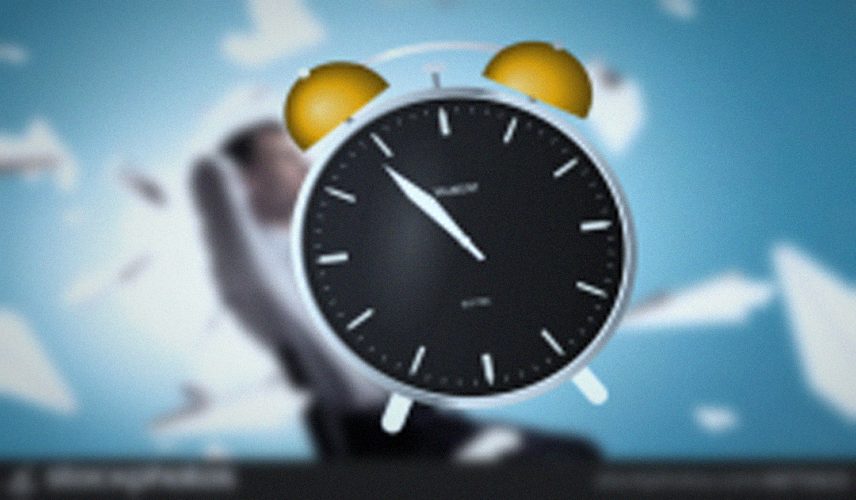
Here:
h=10 m=54
